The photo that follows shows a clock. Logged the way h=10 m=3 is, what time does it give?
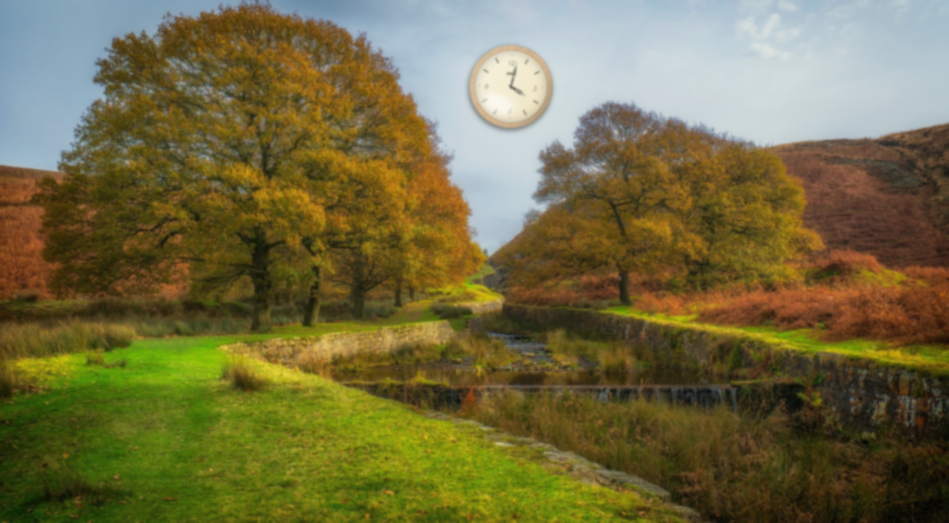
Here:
h=4 m=2
